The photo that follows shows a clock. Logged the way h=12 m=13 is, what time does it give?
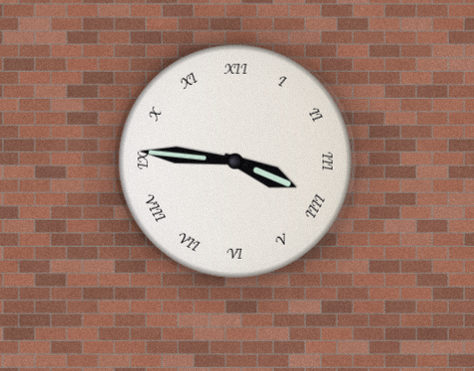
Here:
h=3 m=46
